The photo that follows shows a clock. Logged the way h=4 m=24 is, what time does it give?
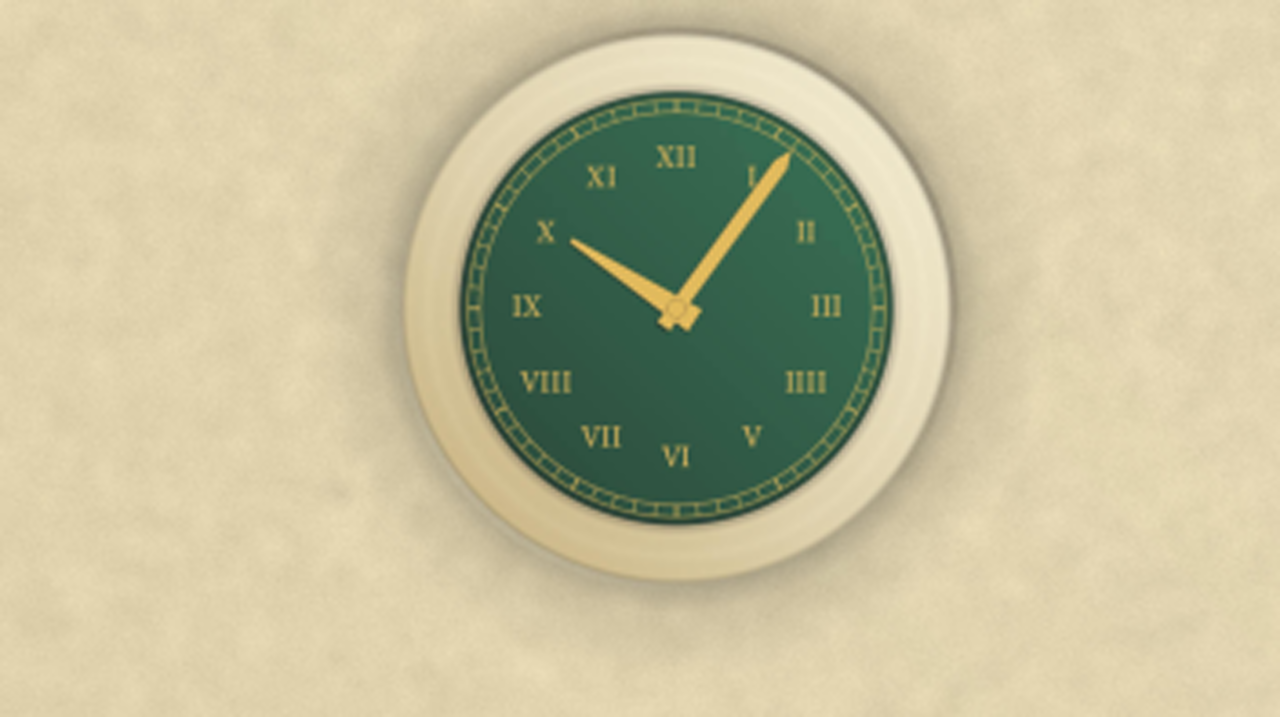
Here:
h=10 m=6
